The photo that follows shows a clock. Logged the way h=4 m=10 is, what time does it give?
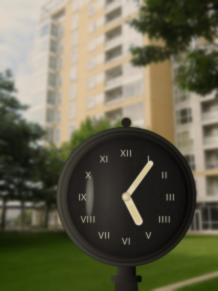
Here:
h=5 m=6
